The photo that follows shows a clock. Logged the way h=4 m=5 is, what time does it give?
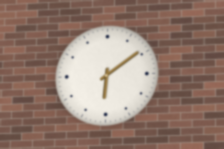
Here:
h=6 m=9
